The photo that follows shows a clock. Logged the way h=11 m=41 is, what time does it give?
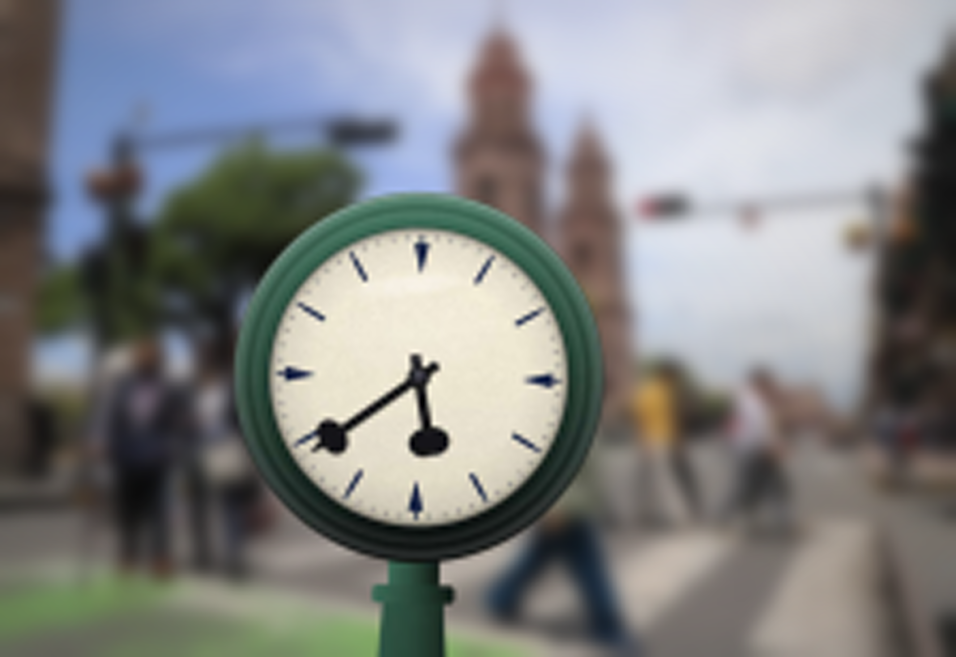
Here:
h=5 m=39
